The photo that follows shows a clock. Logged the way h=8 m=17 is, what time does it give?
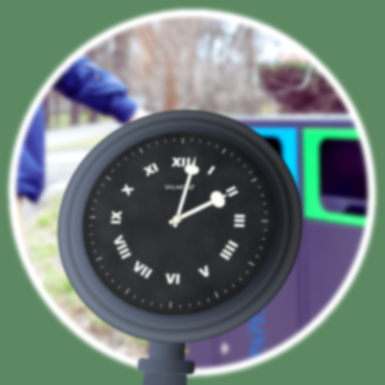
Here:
h=2 m=2
